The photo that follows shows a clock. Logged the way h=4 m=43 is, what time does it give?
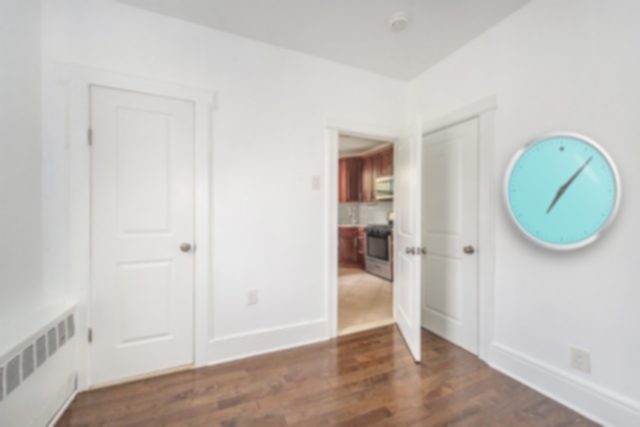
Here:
h=7 m=7
